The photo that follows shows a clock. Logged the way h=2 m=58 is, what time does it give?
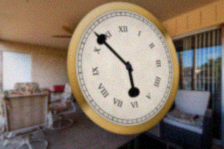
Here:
h=5 m=53
